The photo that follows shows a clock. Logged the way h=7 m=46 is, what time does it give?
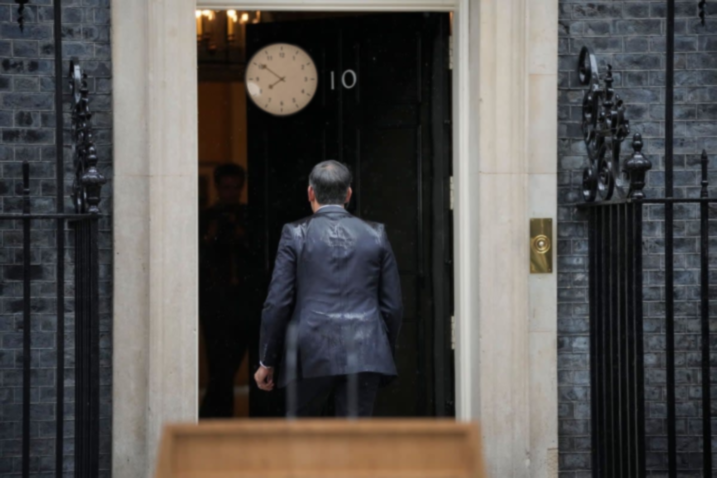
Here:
h=7 m=51
